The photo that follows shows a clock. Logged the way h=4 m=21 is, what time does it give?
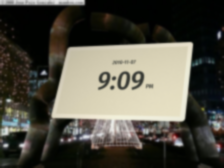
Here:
h=9 m=9
